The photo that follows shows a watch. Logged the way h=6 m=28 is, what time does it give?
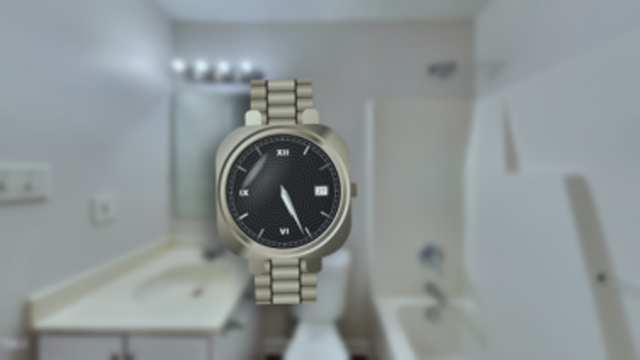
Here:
h=5 m=26
